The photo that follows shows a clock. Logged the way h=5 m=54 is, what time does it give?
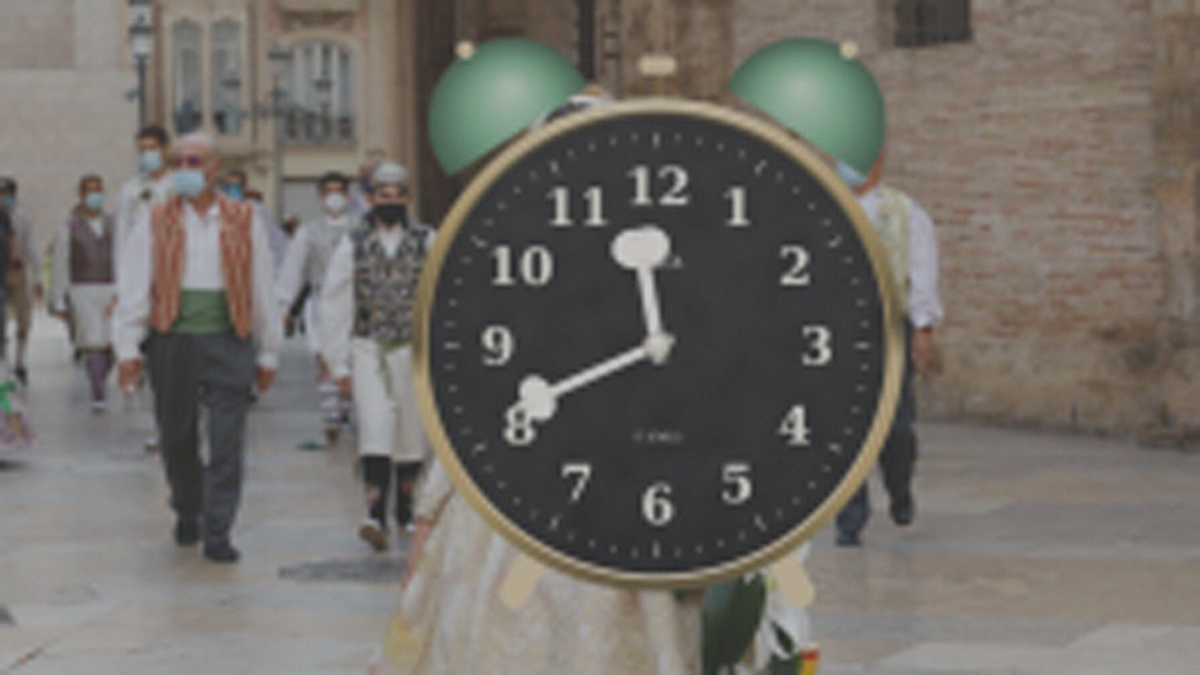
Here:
h=11 m=41
